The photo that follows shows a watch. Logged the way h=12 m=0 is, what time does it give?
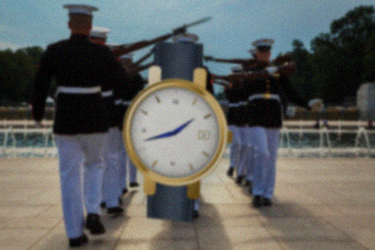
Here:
h=1 m=42
